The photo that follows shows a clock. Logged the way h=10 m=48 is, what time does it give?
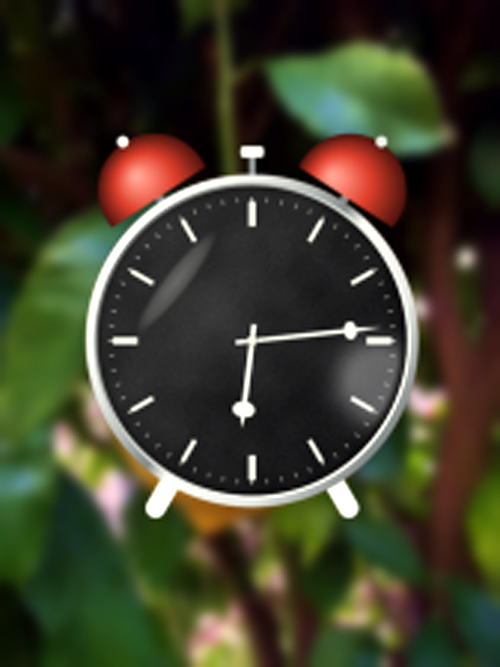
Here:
h=6 m=14
